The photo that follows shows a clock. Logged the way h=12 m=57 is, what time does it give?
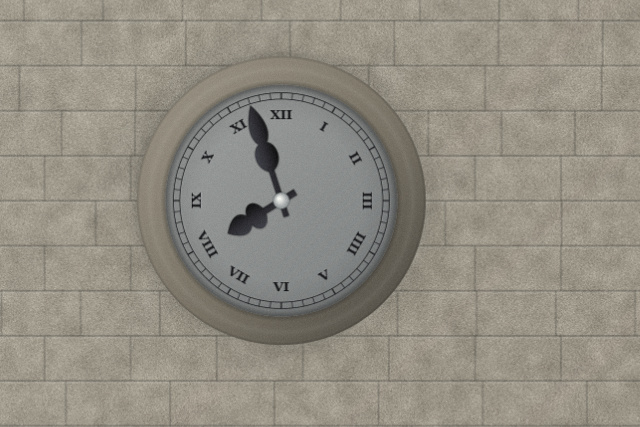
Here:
h=7 m=57
